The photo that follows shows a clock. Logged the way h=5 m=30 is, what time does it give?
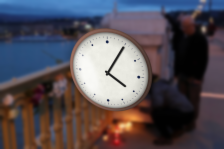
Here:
h=4 m=5
